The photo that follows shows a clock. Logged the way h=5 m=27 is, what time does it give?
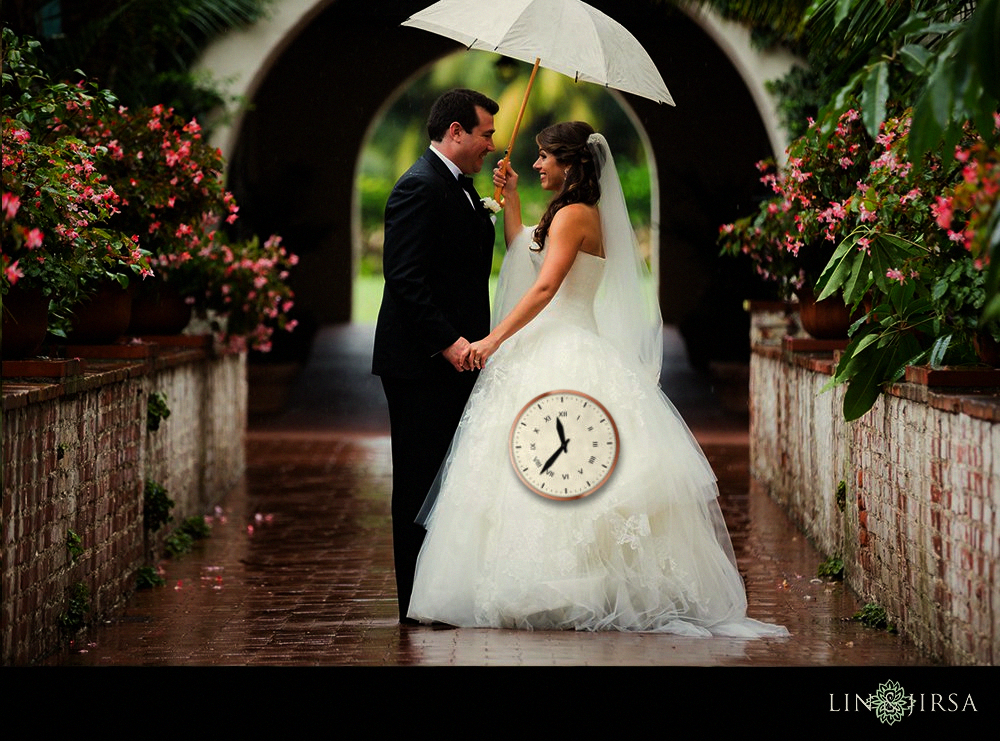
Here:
h=11 m=37
